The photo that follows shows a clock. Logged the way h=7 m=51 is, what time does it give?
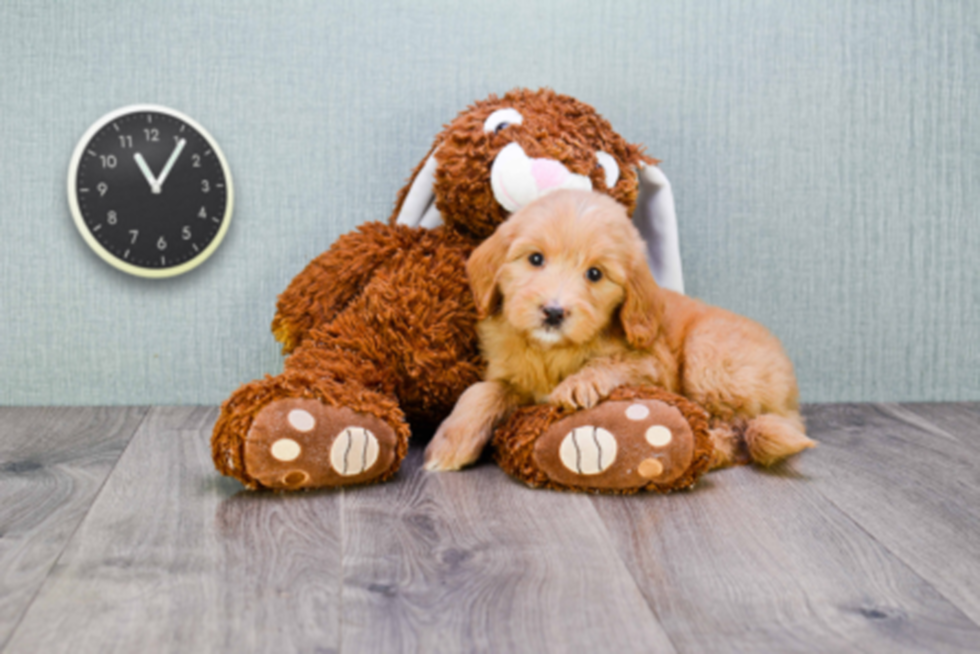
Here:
h=11 m=6
